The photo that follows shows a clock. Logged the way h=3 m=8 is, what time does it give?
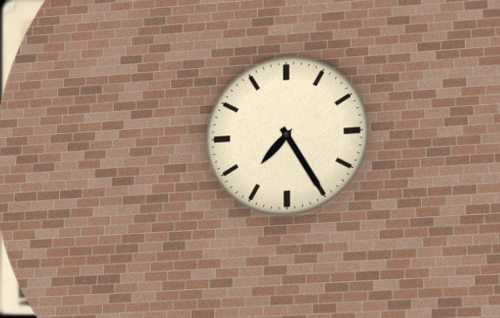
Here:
h=7 m=25
